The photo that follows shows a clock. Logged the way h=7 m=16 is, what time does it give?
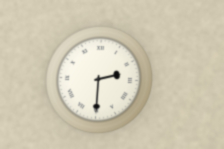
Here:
h=2 m=30
